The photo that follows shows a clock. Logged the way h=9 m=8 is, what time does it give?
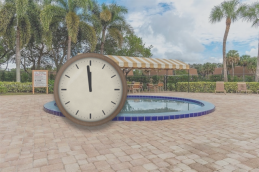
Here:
h=11 m=59
